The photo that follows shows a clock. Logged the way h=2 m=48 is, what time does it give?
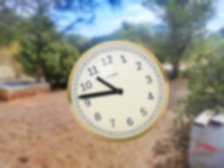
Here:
h=10 m=47
